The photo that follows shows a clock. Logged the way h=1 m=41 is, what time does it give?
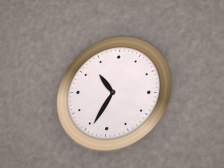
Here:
h=10 m=34
